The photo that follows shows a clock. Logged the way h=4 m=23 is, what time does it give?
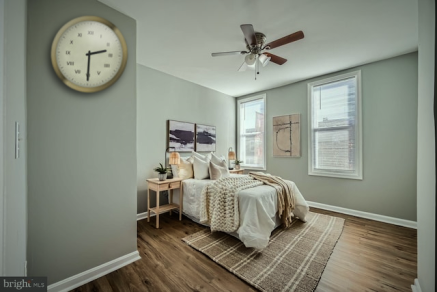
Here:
h=2 m=30
